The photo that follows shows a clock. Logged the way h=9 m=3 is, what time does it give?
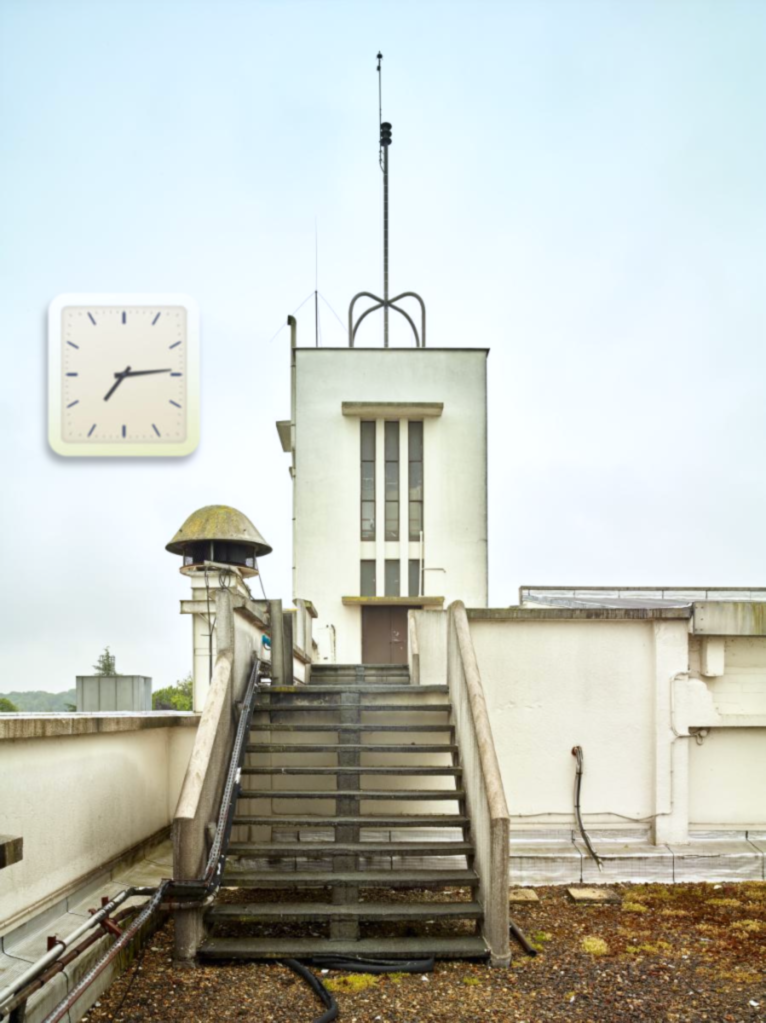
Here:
h=7 m=14
